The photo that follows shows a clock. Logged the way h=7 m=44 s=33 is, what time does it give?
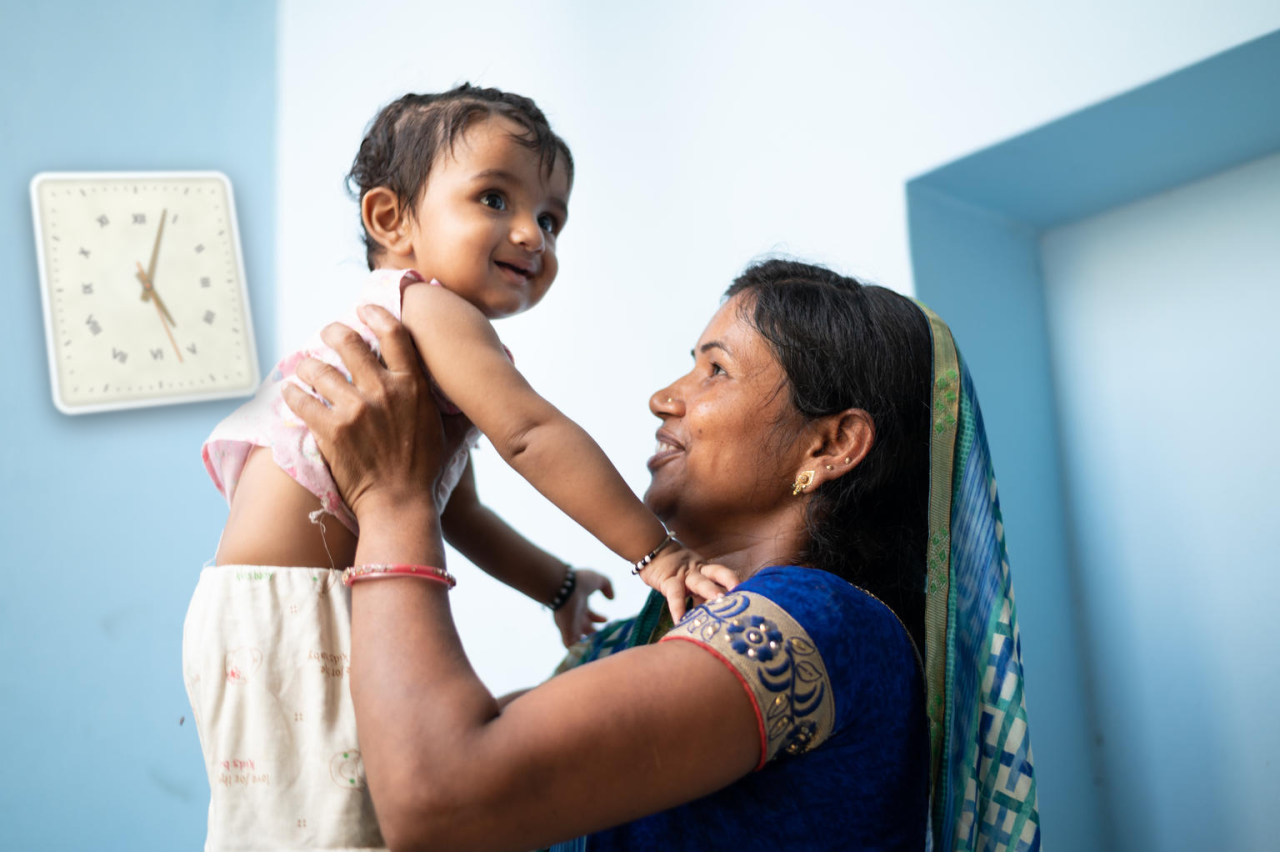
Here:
h=5 m=3 s=27
